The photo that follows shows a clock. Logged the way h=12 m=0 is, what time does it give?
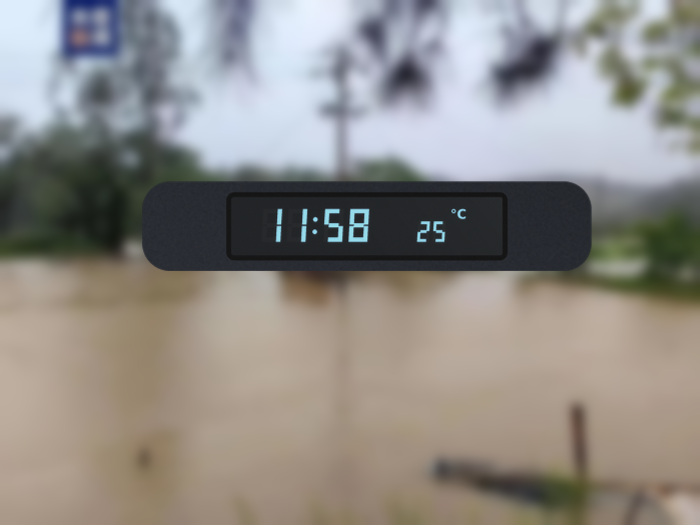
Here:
h=11 m=58
